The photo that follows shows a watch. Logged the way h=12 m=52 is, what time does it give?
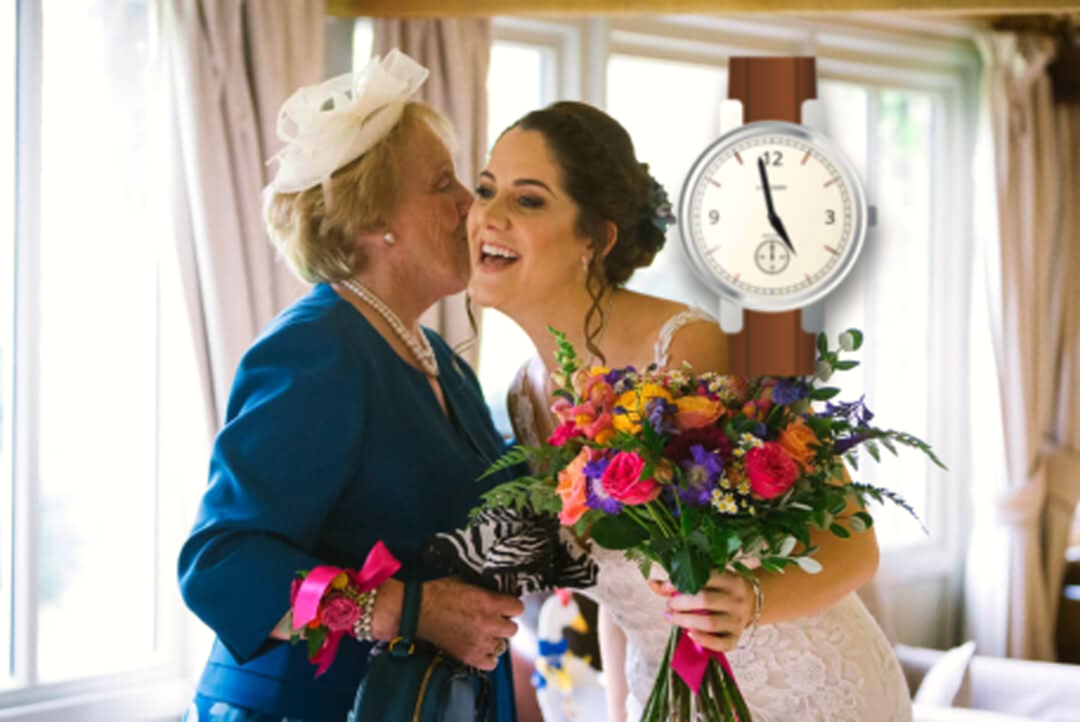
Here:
h=4 m=58
